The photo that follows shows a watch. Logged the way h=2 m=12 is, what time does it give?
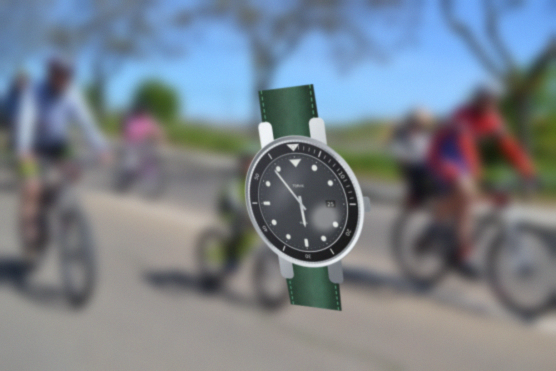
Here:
h=5 m=54
